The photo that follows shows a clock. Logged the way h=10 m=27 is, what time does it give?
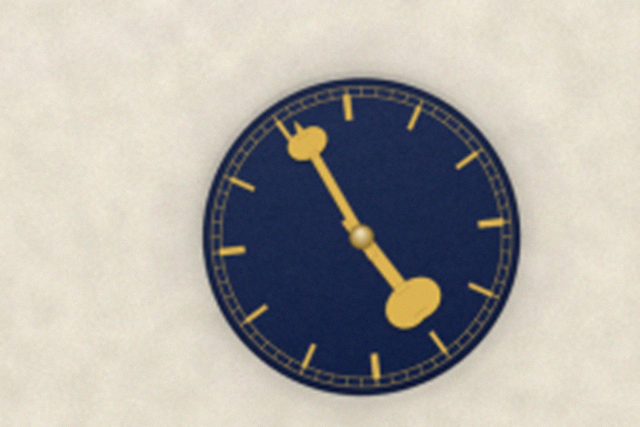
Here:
h=4 m=56
